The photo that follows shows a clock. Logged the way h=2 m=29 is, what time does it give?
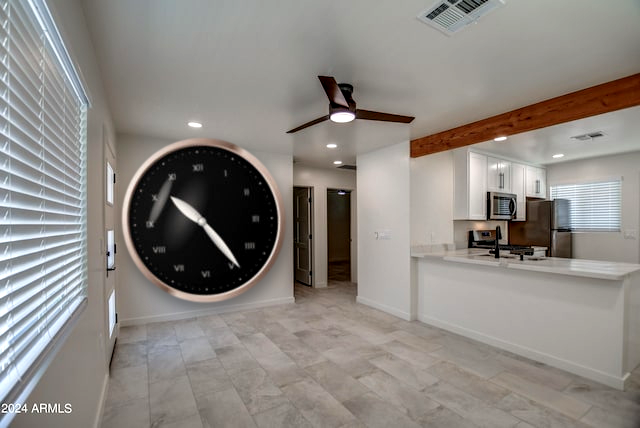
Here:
h=10 m=24
